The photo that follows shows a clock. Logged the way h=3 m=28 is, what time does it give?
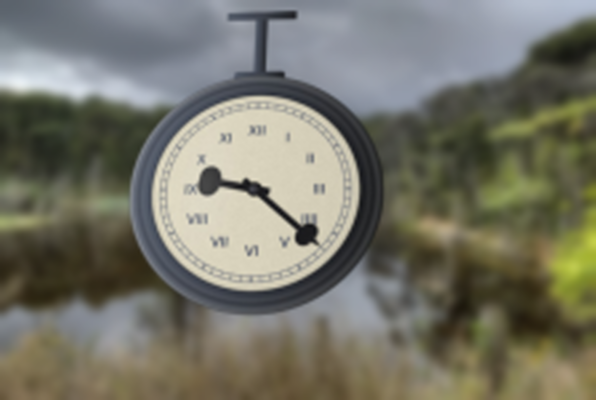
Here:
h=9 m=22
